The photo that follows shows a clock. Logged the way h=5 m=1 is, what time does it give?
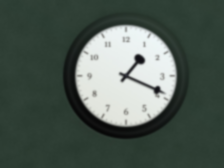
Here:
h=1 m=19
